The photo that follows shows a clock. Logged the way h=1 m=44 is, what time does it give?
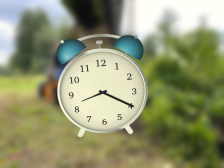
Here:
h=8 m=20
